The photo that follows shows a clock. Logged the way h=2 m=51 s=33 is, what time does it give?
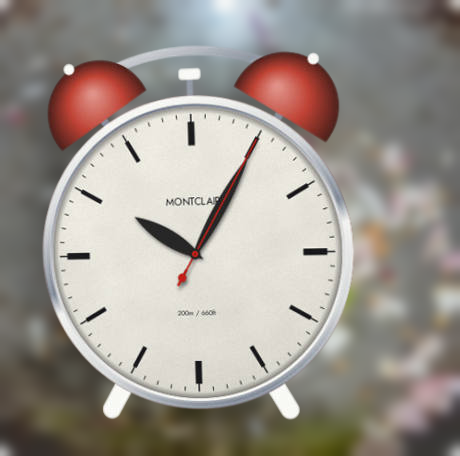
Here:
h=10 m=5 s=5
